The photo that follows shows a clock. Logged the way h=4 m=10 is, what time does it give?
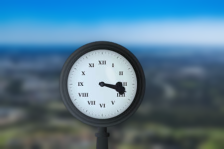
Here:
h=3 m=18
